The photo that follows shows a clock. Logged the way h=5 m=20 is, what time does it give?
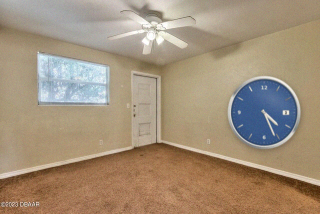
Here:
h=4 m=26
